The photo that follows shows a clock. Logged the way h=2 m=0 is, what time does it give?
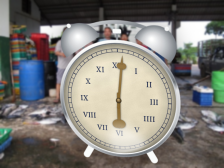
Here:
h=6 m=1
